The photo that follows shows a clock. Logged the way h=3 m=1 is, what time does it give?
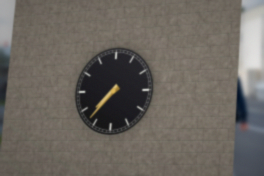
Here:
h=7 m=37
